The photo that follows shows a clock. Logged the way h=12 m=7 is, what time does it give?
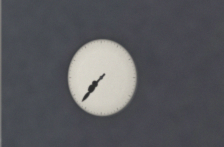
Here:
h=7 m=37
